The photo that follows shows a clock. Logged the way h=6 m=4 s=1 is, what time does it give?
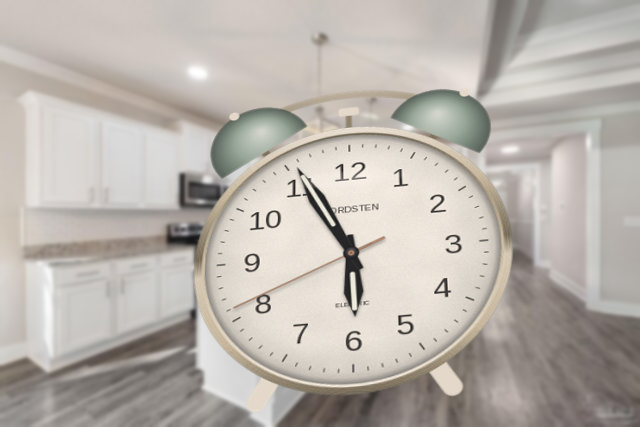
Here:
h=5 m=55 s=41
